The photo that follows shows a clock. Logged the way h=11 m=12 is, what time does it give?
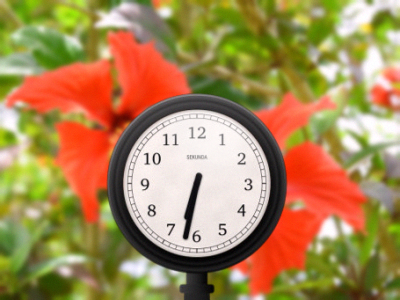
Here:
h=6 m=32
